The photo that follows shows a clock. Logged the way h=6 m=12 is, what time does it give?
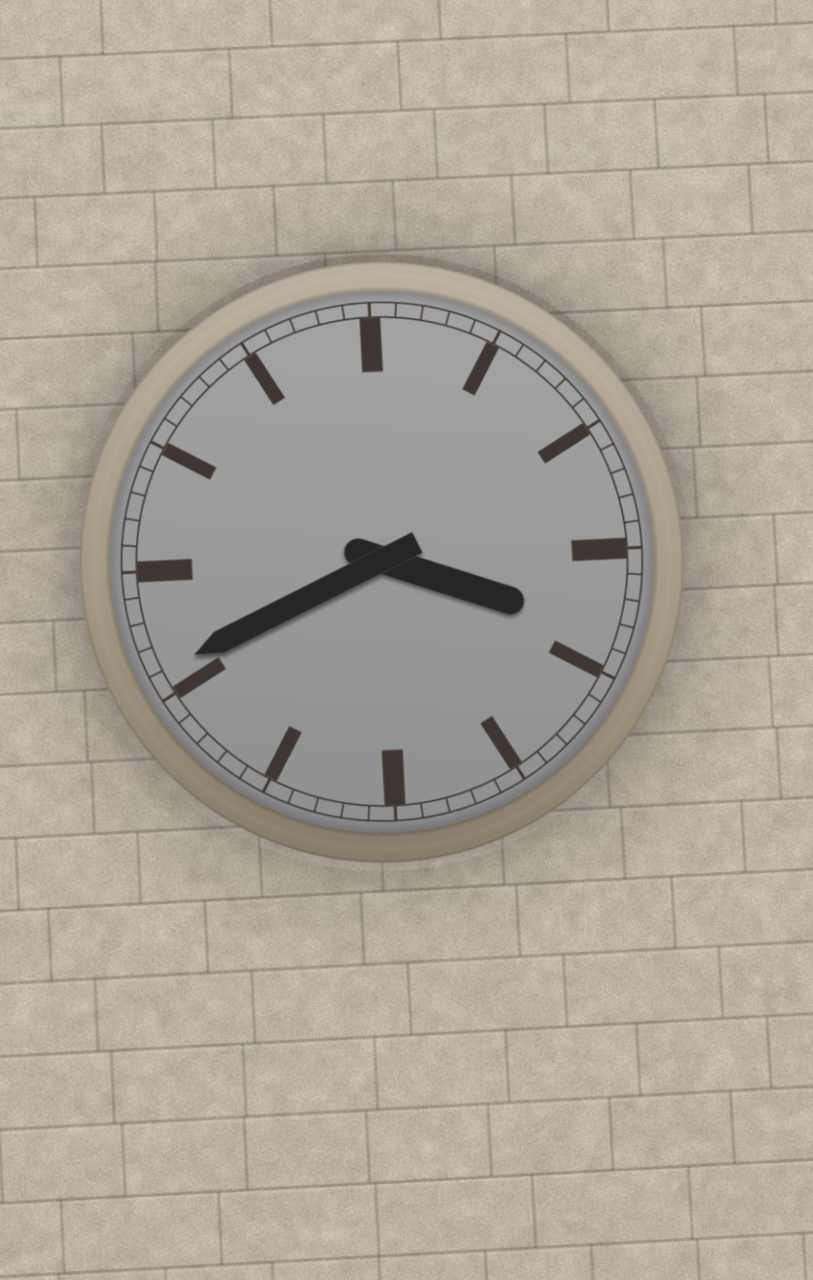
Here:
h=3 m=41
